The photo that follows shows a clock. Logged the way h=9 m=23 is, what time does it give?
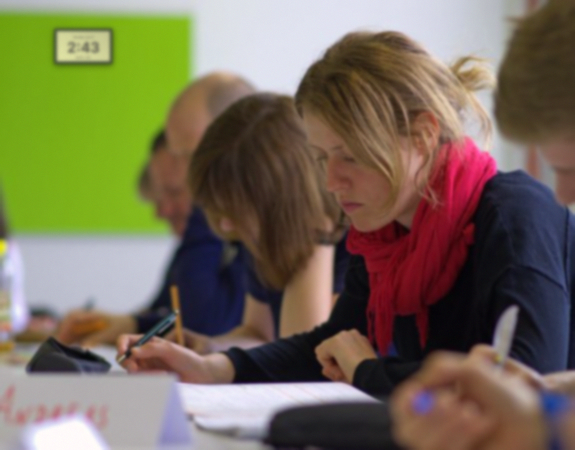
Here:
h=2 m=43
